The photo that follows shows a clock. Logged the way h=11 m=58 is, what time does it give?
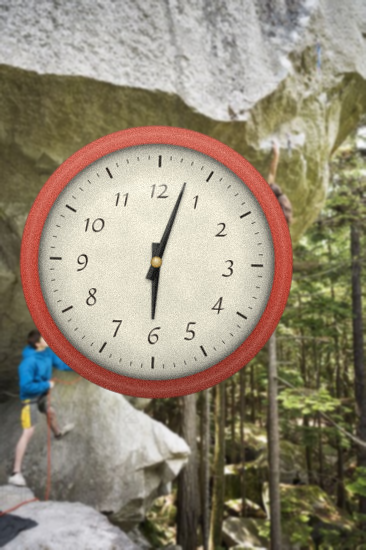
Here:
h=6 m=3
